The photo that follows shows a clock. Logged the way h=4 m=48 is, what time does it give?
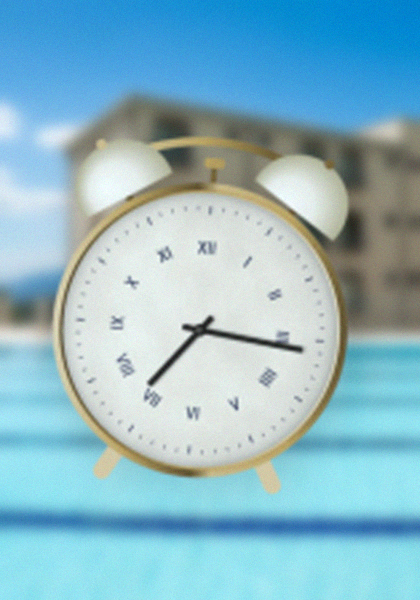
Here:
h=7 m=16
